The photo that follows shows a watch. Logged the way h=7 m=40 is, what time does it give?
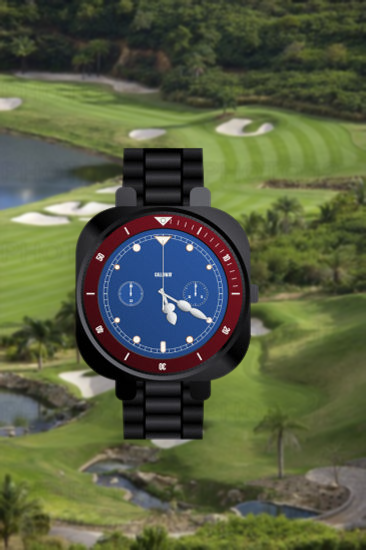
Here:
h=5 m=20
